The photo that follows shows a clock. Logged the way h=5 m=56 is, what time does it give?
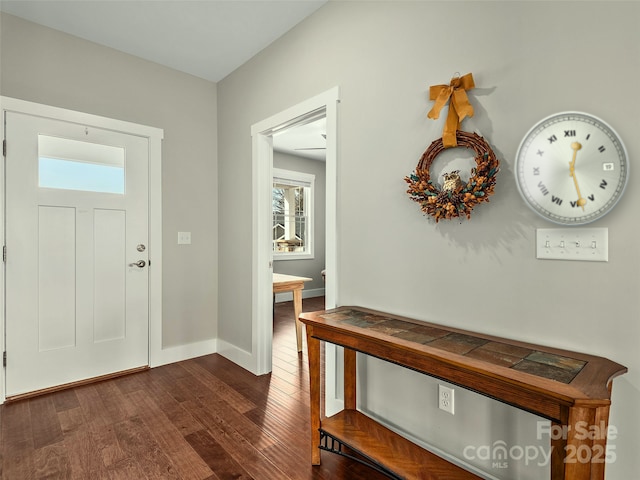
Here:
h=12 m=28
